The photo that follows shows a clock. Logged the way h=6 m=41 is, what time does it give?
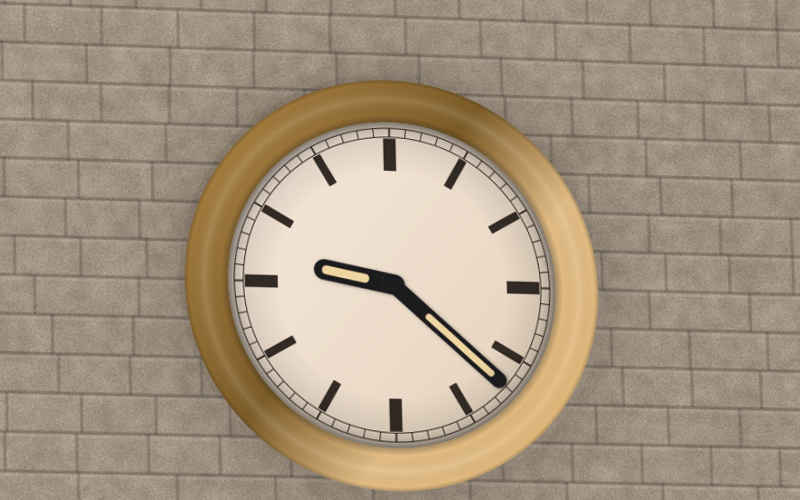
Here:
h=9 m=22
